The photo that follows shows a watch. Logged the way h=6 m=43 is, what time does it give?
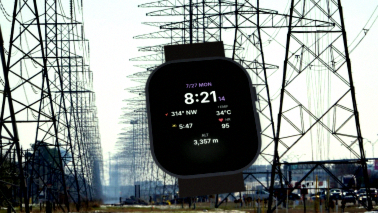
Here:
h=8 m=21
